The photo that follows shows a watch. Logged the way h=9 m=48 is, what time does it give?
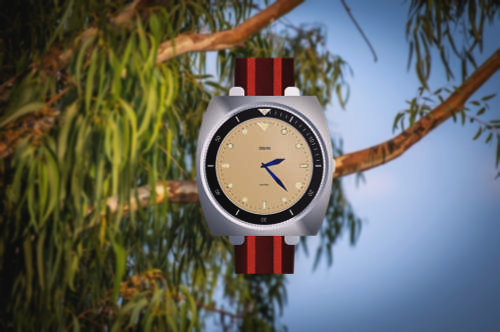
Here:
h=2 m=23
